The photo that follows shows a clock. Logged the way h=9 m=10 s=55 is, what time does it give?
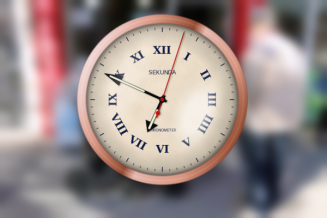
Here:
h=6 m=49 s=3
